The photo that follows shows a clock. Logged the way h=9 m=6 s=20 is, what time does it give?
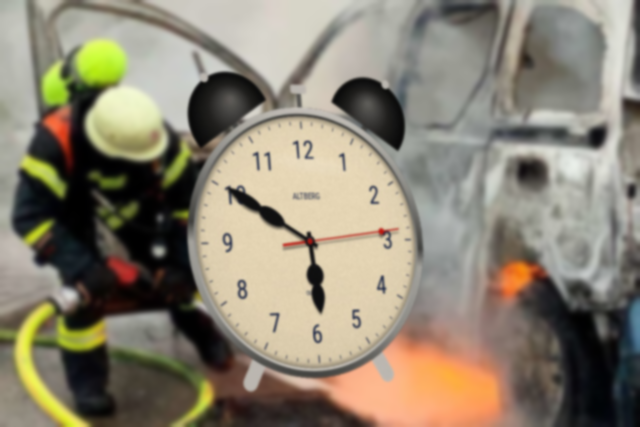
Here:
h=5 m=50 s=14
